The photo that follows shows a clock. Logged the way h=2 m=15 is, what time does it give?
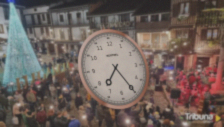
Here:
h=7 m=25
